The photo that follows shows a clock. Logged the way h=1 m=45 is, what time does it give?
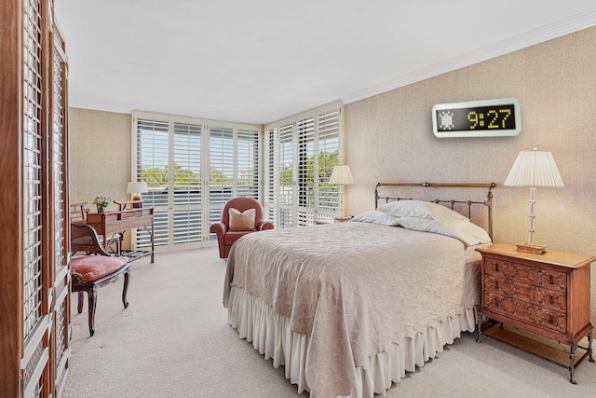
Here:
h=9 m=27
